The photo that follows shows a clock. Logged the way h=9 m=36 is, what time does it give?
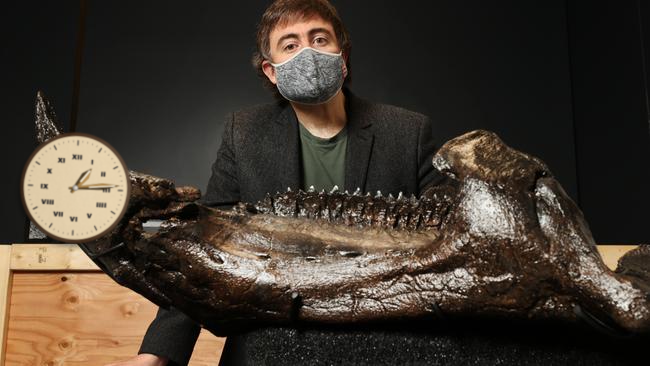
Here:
h=1 m=14
